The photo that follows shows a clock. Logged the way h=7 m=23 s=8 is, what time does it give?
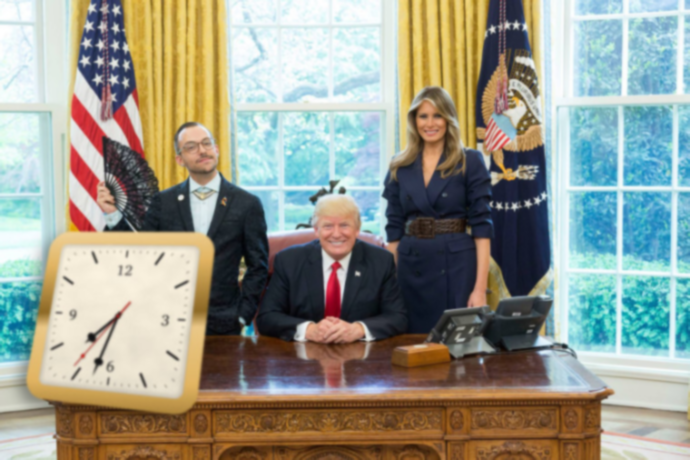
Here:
h=7 m=32 s=36
